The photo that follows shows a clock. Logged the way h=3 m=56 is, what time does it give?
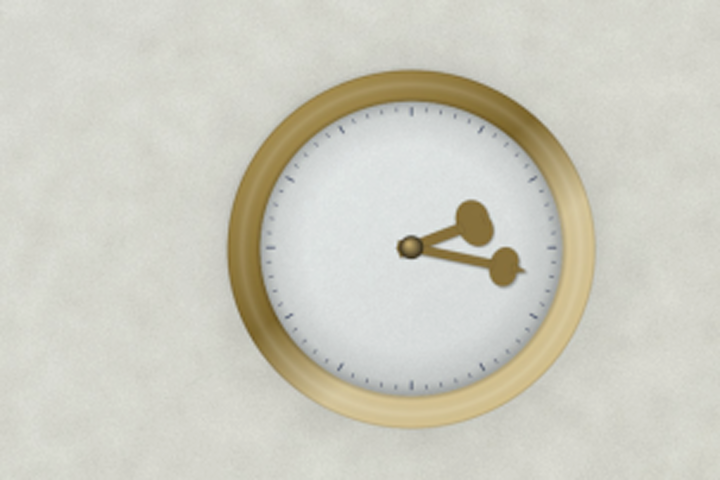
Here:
h=2 m=17
